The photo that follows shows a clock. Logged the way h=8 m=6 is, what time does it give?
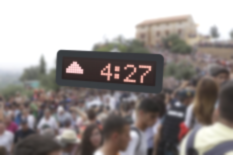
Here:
h=4 m=27
